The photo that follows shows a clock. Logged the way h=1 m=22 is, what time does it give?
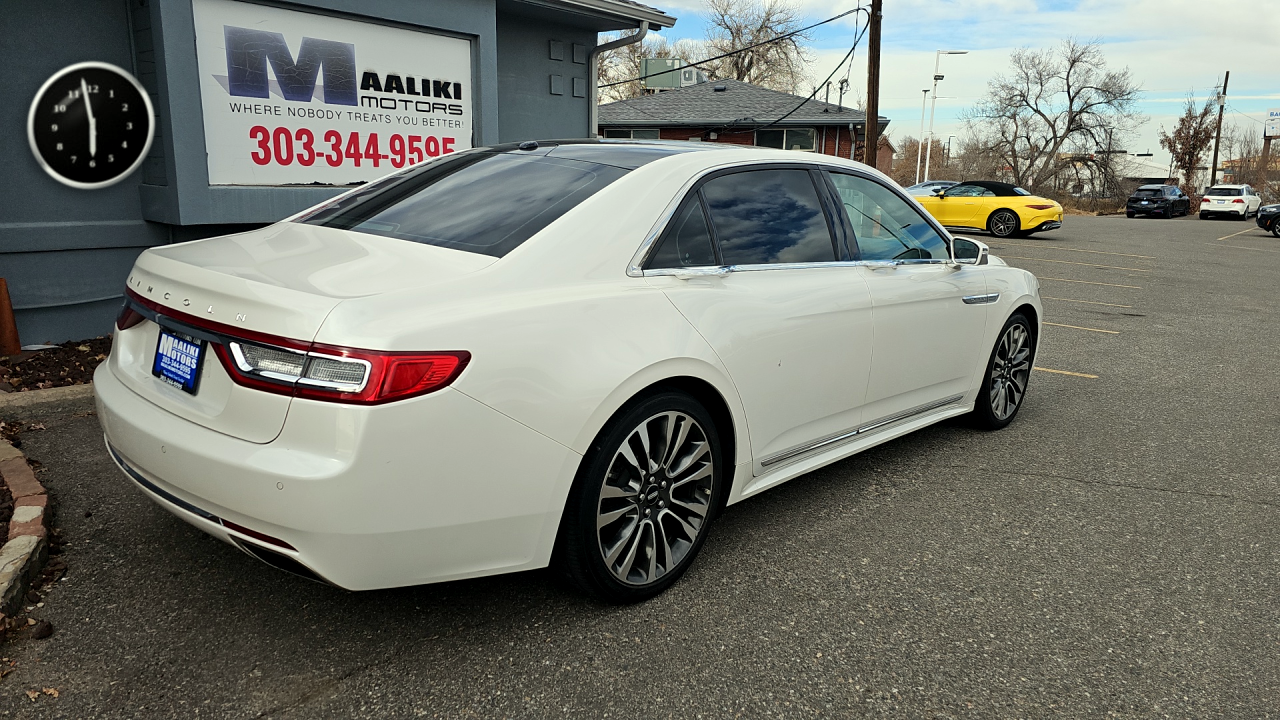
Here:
h=5 m=58
